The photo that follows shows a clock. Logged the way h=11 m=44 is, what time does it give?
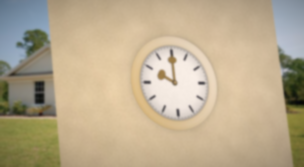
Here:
h=10 m=0
